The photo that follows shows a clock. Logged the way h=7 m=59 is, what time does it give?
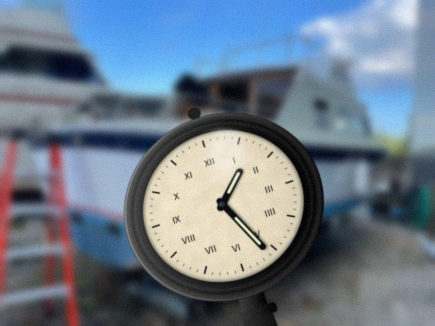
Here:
h=1 m=26
